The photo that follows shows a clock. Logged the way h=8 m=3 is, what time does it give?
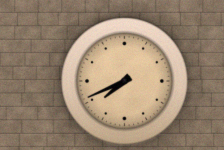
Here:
h=7 m=41
